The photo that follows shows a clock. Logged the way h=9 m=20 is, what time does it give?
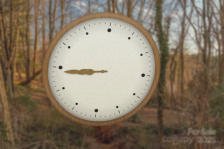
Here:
h=8 m=44
